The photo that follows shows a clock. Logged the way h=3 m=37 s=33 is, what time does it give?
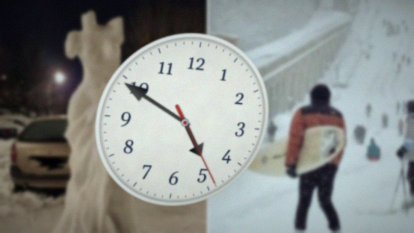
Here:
h=4 m=49 s=24
